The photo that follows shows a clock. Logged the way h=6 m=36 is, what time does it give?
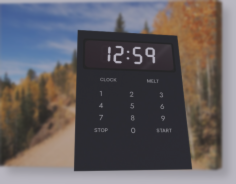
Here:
h=12 m=59
